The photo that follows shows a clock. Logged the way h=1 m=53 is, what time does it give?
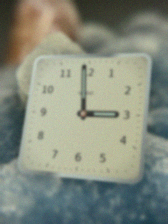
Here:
h=2 m=59
